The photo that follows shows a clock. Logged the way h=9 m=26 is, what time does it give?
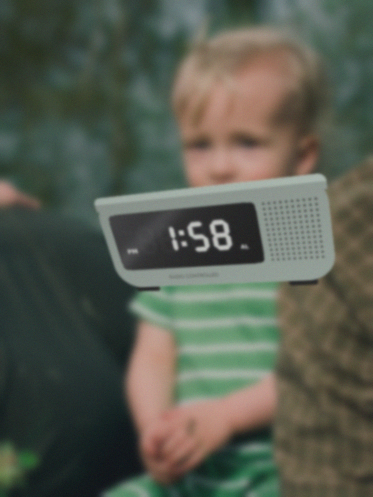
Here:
h=1 m=58
